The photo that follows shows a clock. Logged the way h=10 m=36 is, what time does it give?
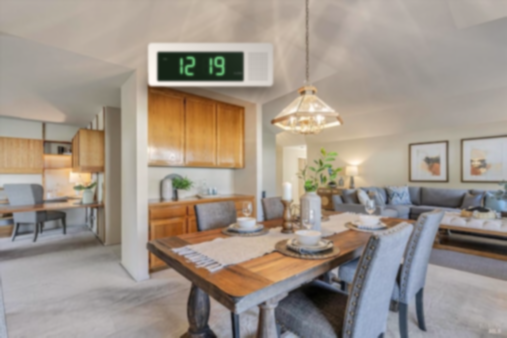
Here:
h=12 m=19
